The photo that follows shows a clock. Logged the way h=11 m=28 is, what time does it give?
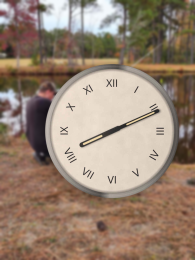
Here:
h=8 m=11
